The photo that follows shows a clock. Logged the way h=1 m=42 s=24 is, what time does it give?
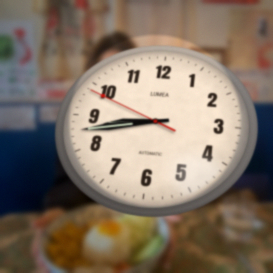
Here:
h=8 m=42 s=49
